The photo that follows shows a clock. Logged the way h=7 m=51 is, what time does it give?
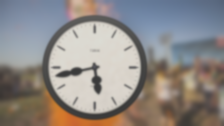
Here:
h=5 m=43
